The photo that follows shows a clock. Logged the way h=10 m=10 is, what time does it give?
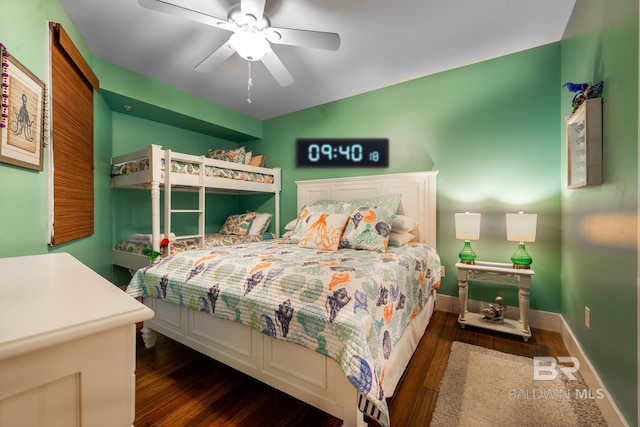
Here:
h=9 m=40
